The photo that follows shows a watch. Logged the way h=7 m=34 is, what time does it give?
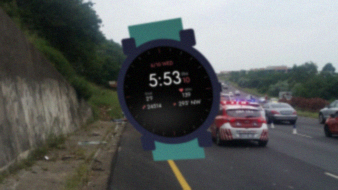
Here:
h=5 m=53
